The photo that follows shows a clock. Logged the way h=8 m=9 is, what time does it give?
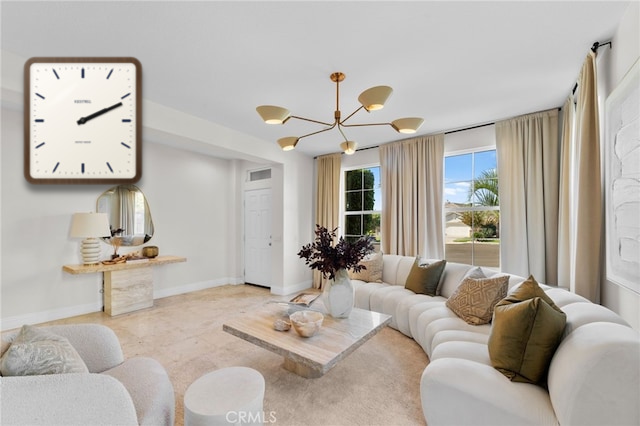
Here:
h=2 m=11
